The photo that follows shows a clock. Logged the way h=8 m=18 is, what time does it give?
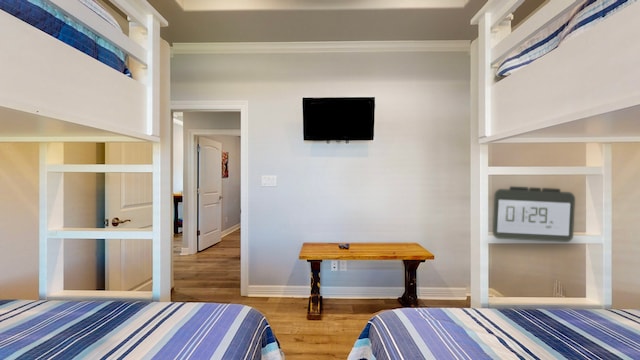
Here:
h=1 m=29
